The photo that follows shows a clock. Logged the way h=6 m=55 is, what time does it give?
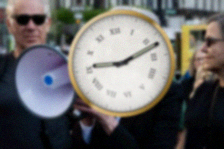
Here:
h=9 m=12
